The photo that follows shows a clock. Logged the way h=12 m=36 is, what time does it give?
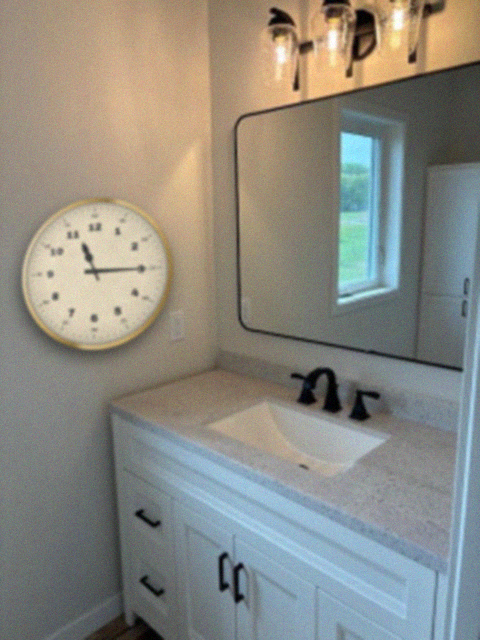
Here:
h=11 m=15
